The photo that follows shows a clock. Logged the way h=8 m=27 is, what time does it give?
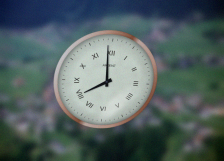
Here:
h=7 m=59
